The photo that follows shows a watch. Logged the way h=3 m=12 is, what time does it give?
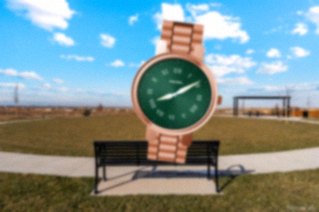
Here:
h=8 m=9
